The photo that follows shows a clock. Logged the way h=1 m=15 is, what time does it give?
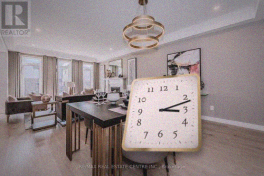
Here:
h=3 m=12
